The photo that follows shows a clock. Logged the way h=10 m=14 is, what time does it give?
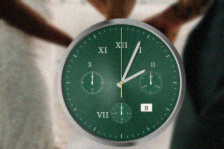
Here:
h=2 m=4
